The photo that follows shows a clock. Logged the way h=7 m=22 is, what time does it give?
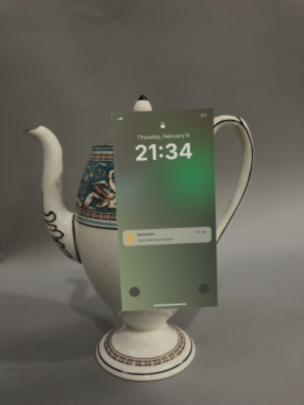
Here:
h=21 m=34
